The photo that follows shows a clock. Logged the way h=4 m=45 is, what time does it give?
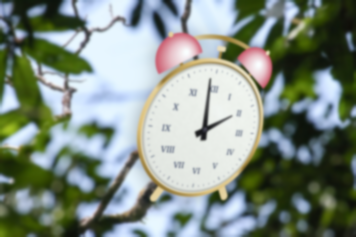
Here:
h=1 m=59
